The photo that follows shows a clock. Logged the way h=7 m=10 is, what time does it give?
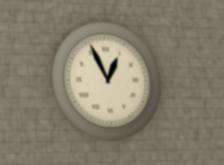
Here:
h=12 m=56
